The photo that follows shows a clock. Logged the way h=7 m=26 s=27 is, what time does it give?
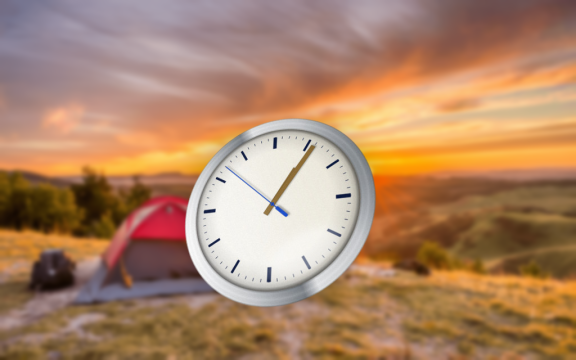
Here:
h=1 m=5 s=52
